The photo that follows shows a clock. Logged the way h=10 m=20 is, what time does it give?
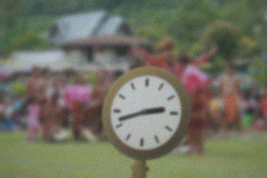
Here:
h=2 m=42
